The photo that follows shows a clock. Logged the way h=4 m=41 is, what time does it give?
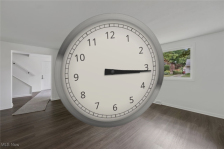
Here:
h=3 m=16
